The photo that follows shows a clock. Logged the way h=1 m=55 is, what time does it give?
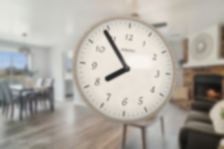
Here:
h=7 m=54
